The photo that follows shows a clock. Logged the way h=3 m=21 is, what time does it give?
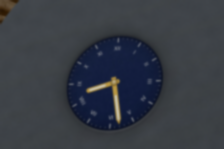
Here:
h=8 m=28
